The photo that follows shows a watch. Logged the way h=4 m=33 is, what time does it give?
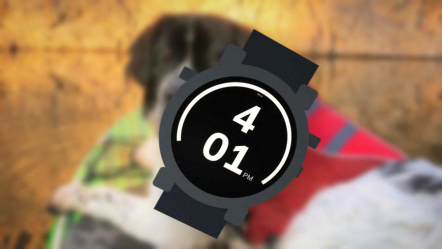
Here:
h=4 m=1
